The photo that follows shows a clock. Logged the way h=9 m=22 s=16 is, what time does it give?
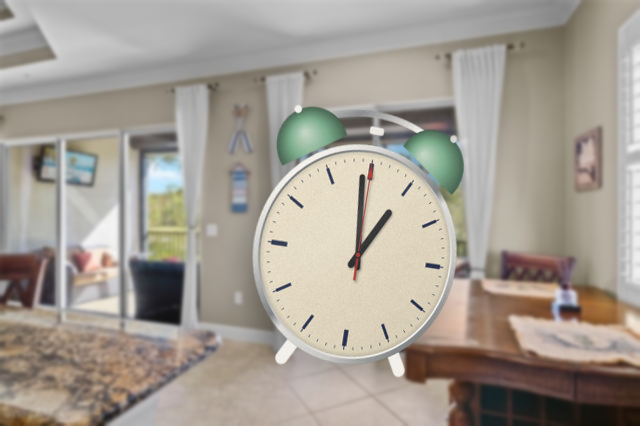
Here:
h=12 m=59 s=0
